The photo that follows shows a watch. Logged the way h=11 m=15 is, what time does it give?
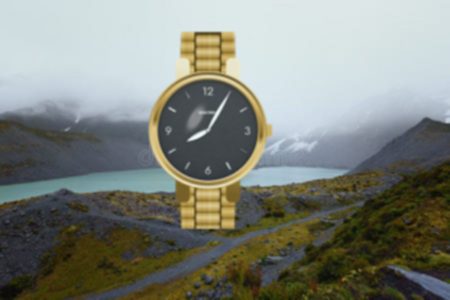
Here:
h=8 m=5
